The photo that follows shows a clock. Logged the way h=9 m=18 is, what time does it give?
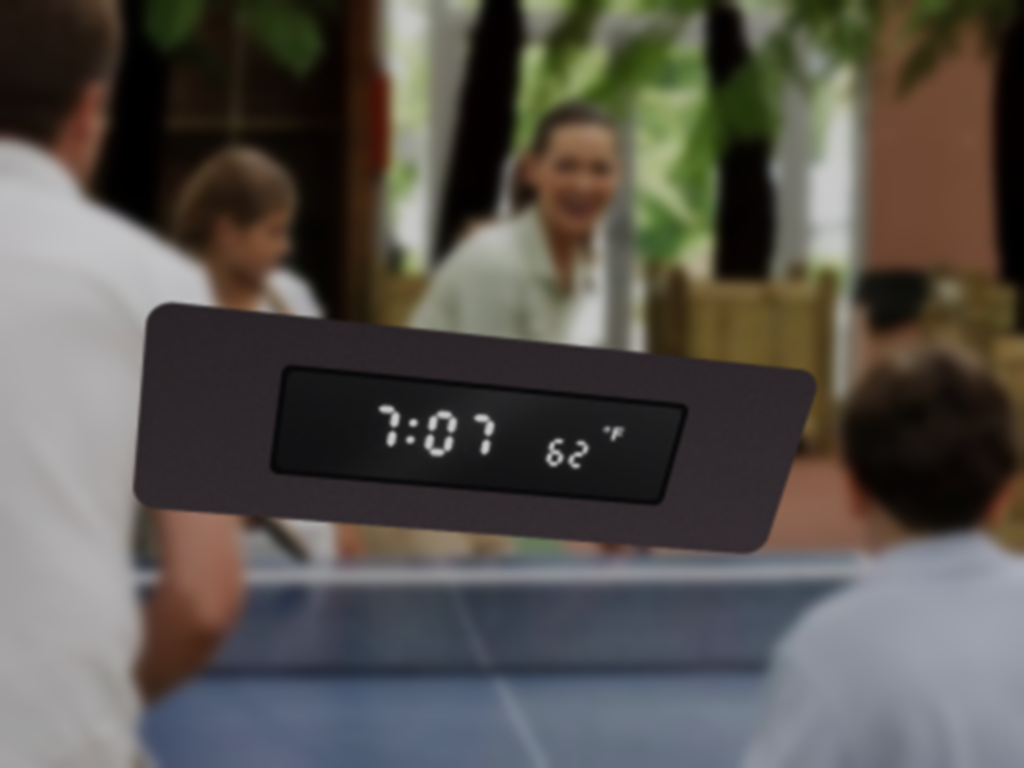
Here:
h=7 m=7
